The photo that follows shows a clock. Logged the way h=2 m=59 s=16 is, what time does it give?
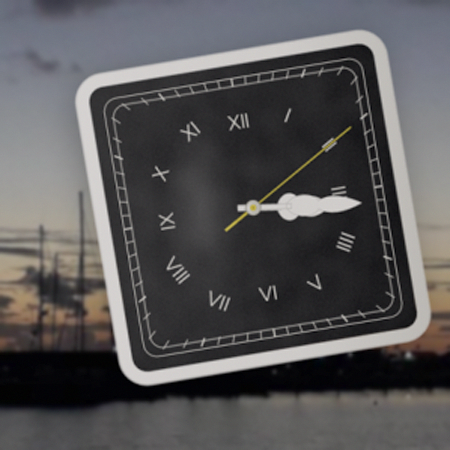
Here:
h=3 m=16 s=10
